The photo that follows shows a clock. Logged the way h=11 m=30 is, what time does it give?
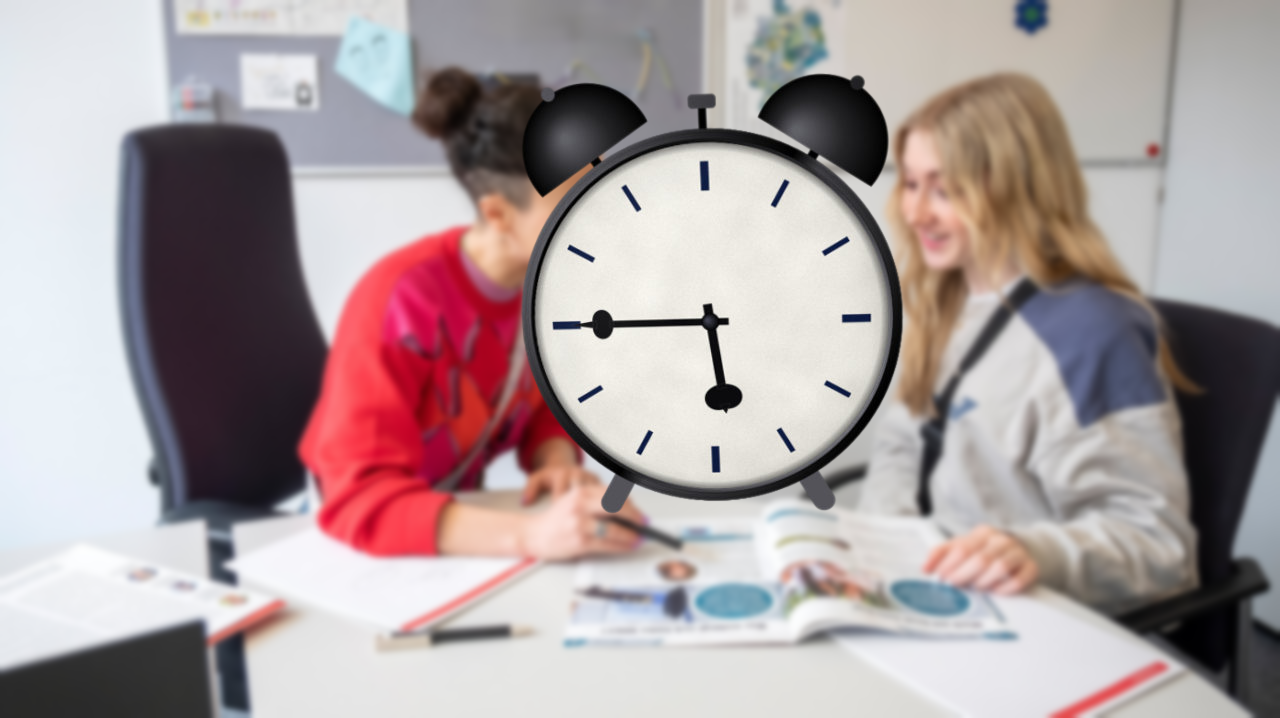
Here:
h=5 m=45
